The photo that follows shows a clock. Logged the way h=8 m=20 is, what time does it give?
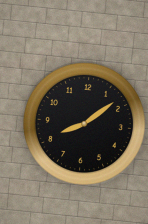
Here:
h=8 m=8
